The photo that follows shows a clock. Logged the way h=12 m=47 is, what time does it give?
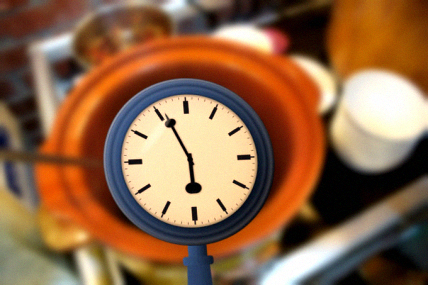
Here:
h=5 m=56
